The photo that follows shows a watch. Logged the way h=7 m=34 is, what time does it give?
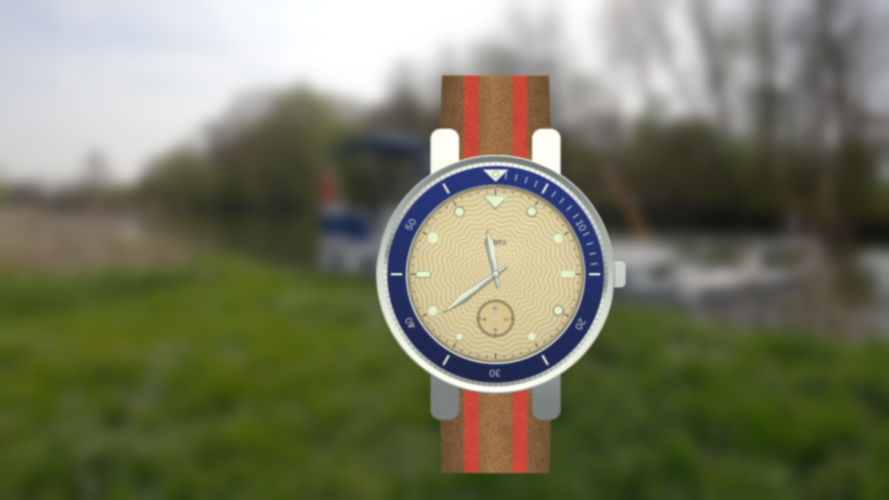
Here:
h=11 m=39
